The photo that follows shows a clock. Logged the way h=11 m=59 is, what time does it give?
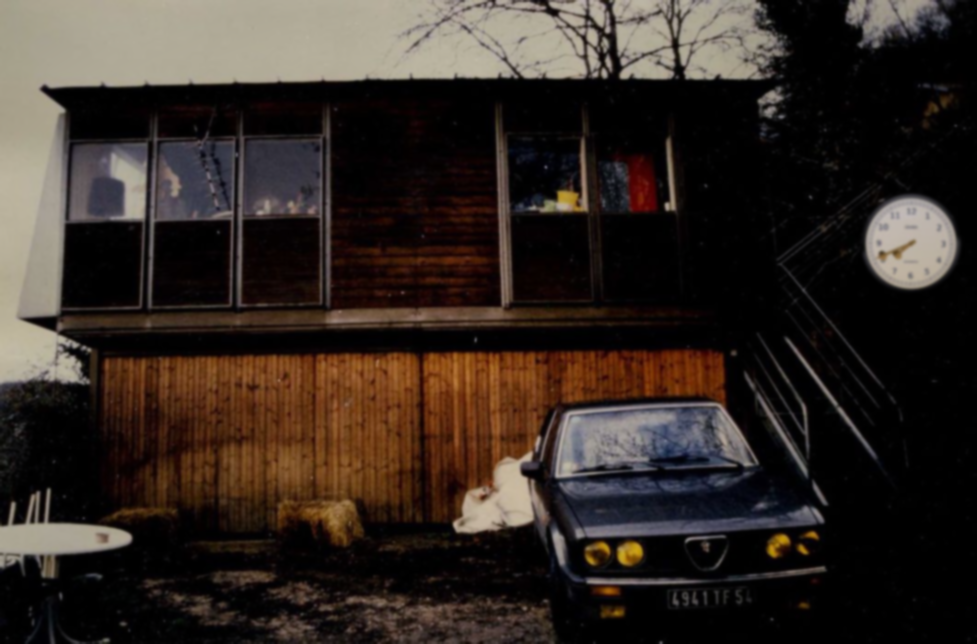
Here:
h=7 m=41
